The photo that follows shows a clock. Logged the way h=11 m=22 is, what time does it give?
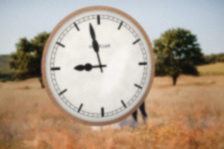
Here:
h=8 m=58
